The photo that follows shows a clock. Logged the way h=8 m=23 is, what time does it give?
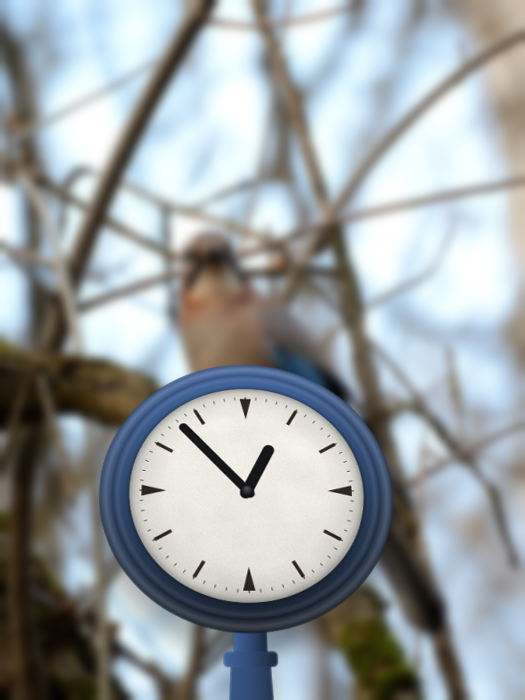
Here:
h=12 m=53
